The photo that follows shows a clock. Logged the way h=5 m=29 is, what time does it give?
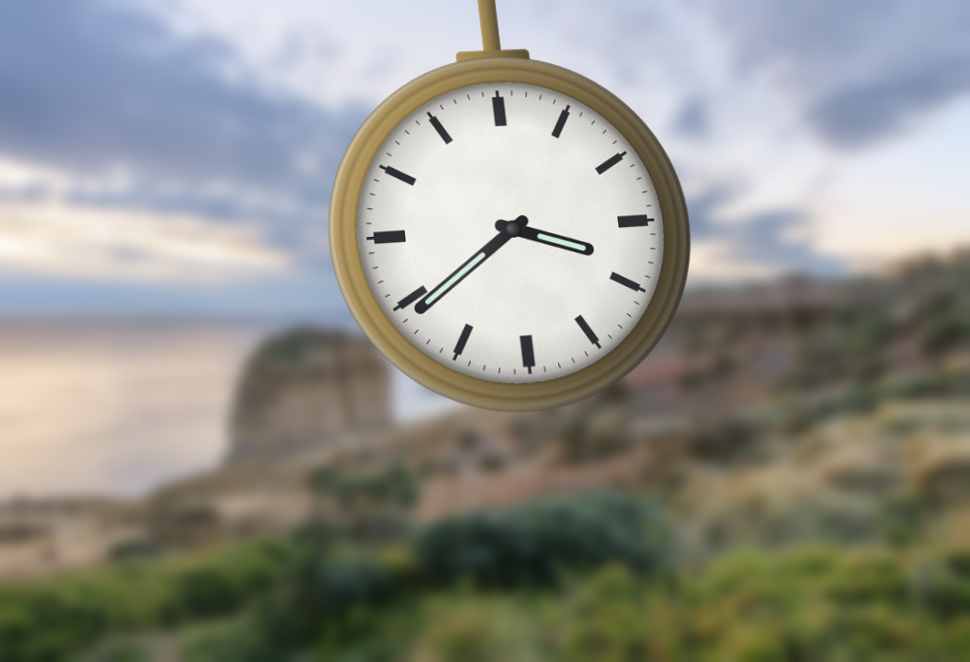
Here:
h=3 m=39
